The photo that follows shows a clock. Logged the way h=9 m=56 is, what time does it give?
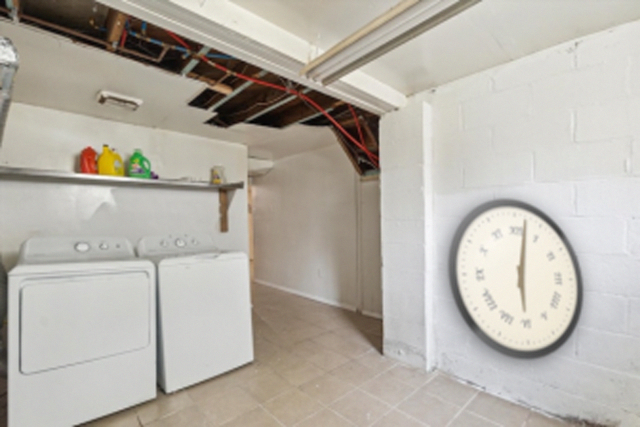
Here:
h=6 m=2
